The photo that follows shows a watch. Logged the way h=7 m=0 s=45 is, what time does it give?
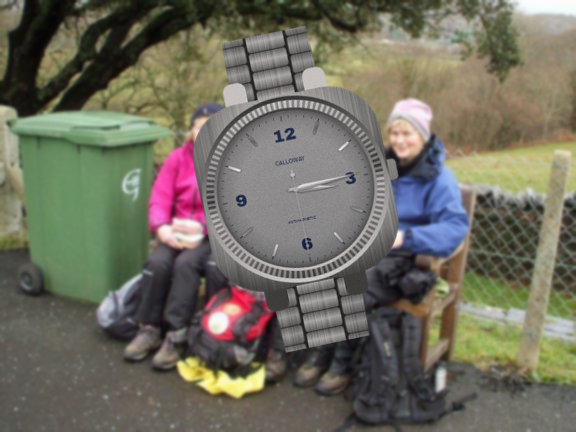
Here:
h=3 m=14 s=30
